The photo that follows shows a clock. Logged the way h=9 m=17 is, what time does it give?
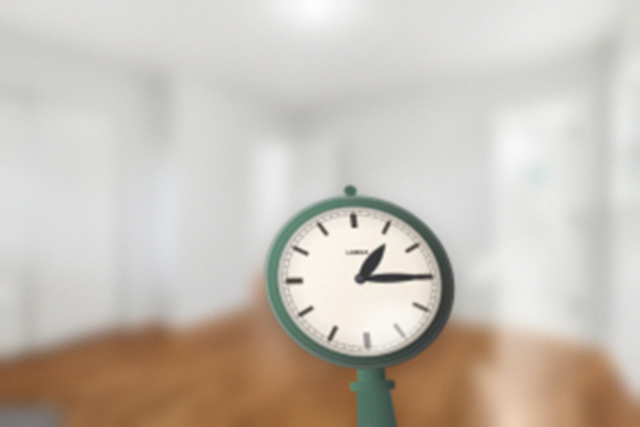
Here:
h=1 m=15
